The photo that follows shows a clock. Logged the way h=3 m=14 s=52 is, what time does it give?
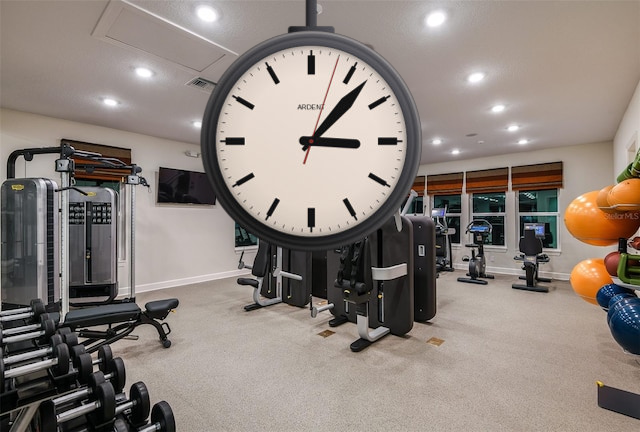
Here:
h=3 m=7 s=3
